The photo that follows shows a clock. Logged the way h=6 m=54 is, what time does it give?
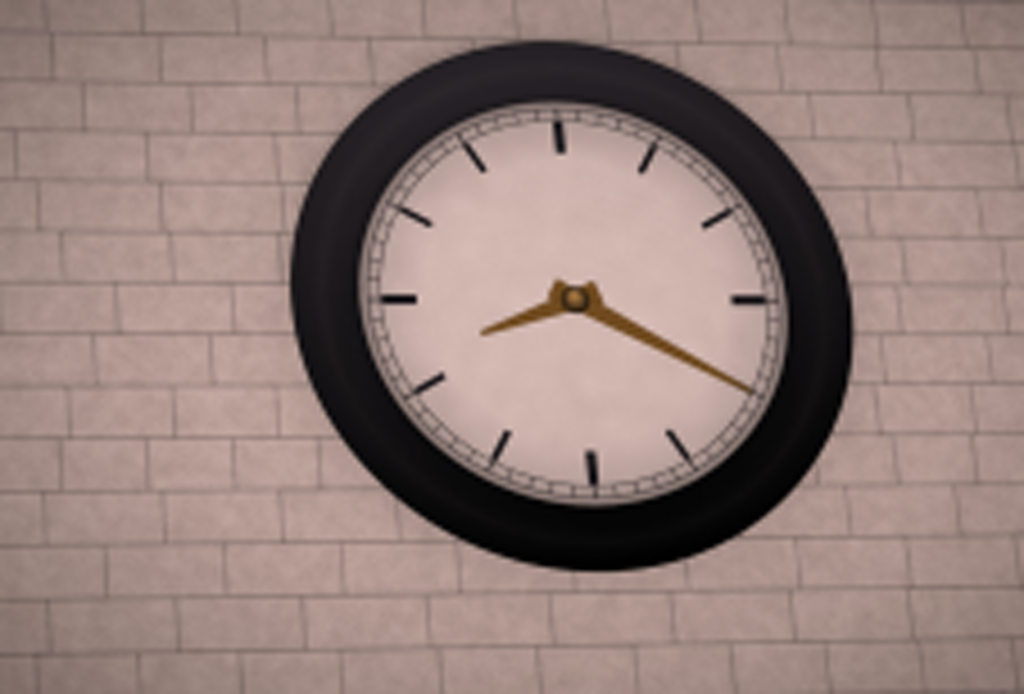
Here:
h=8 m=20
